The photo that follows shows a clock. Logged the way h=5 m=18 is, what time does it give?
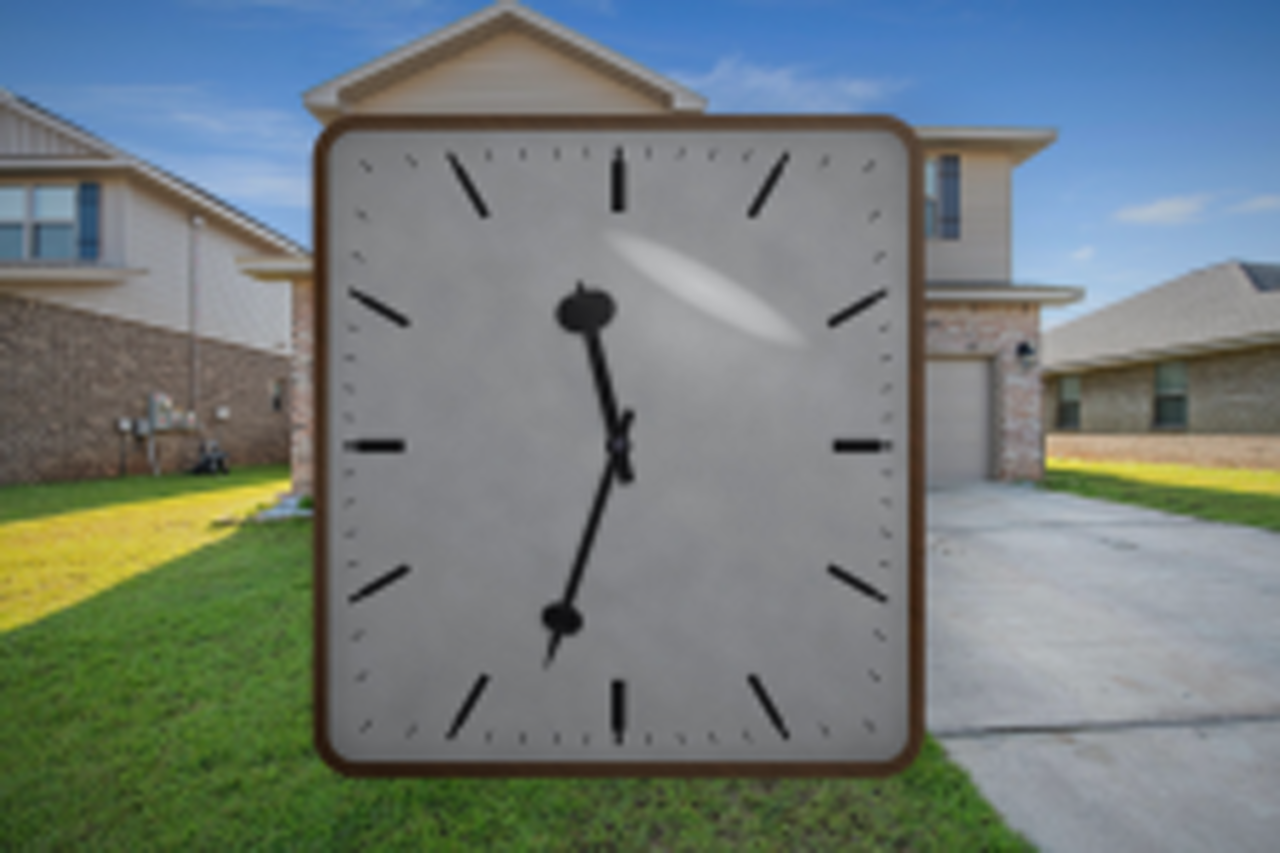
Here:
h=11 m=33
